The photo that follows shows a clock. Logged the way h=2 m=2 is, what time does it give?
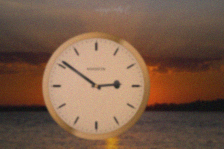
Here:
h=2 m=51
